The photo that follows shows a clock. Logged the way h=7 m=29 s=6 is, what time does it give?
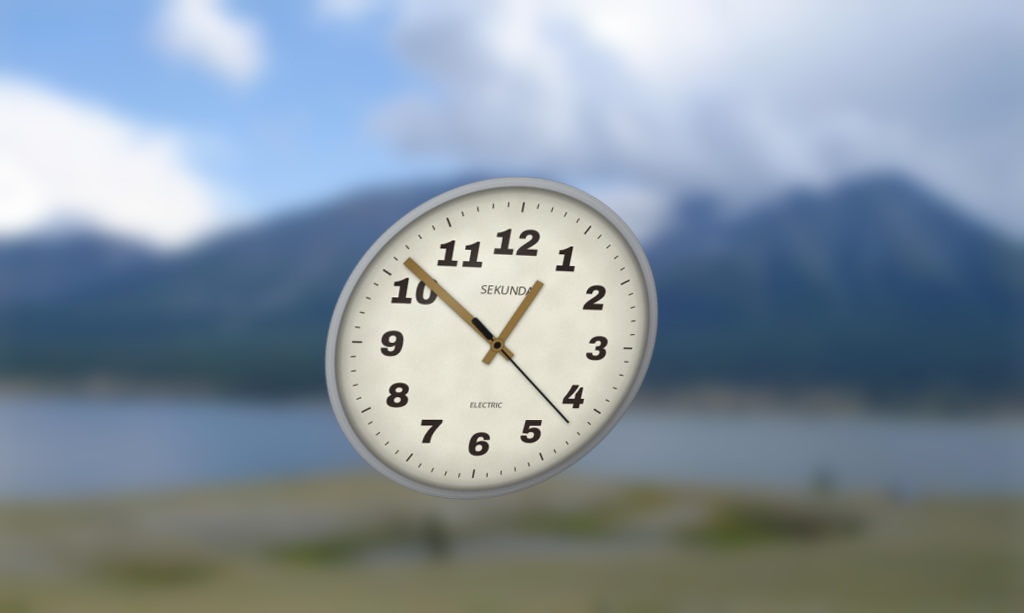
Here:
h=12 m=51 s=22
